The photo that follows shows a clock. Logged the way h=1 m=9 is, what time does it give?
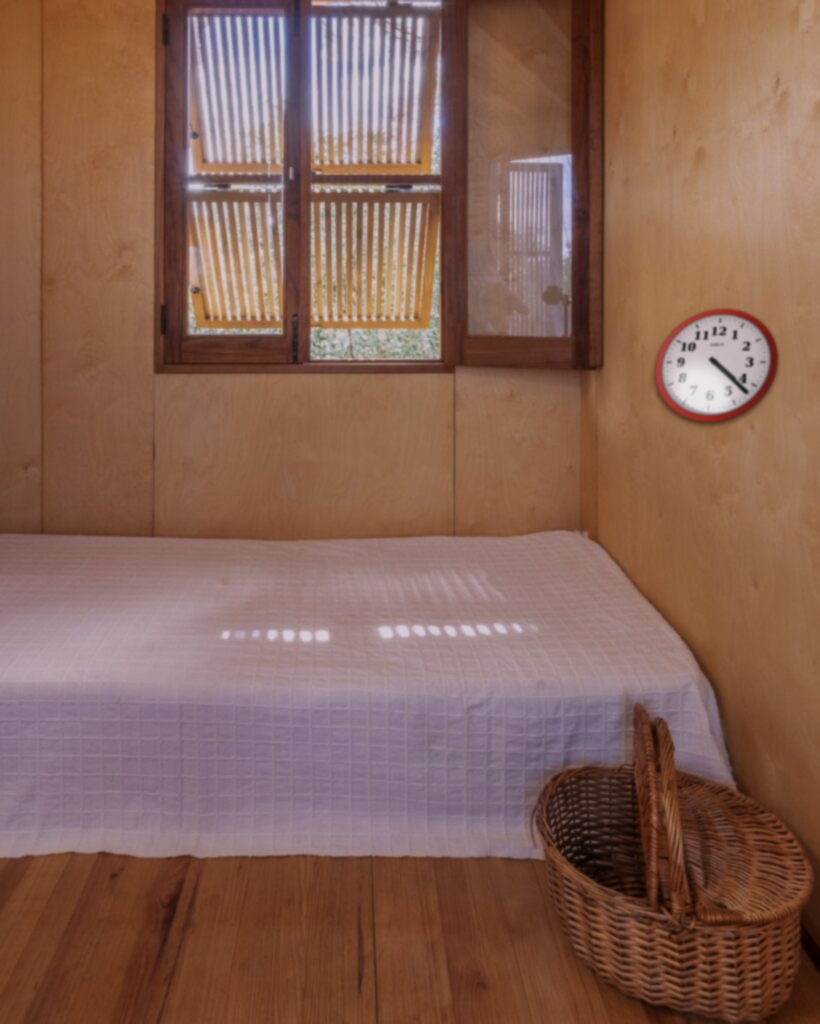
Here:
h=4 m=22
